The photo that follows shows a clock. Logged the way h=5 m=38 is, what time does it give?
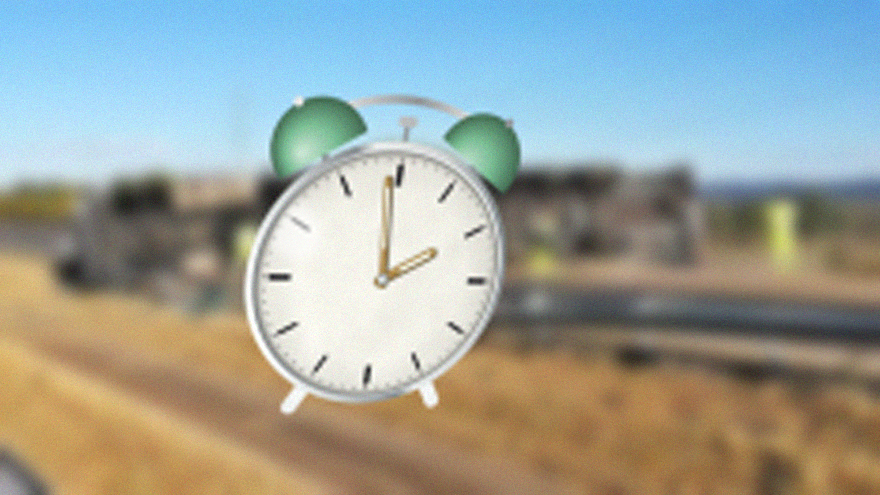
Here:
h=1 m=59
